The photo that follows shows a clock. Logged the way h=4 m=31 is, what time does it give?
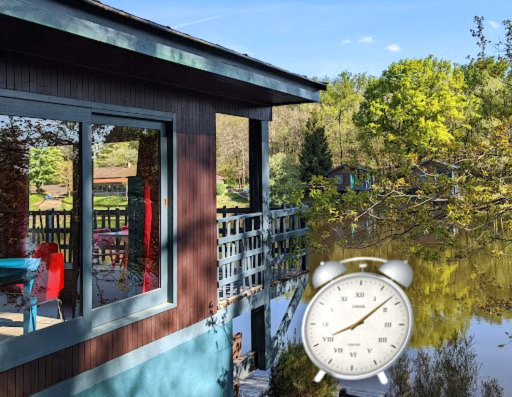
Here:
h=8 m=8
